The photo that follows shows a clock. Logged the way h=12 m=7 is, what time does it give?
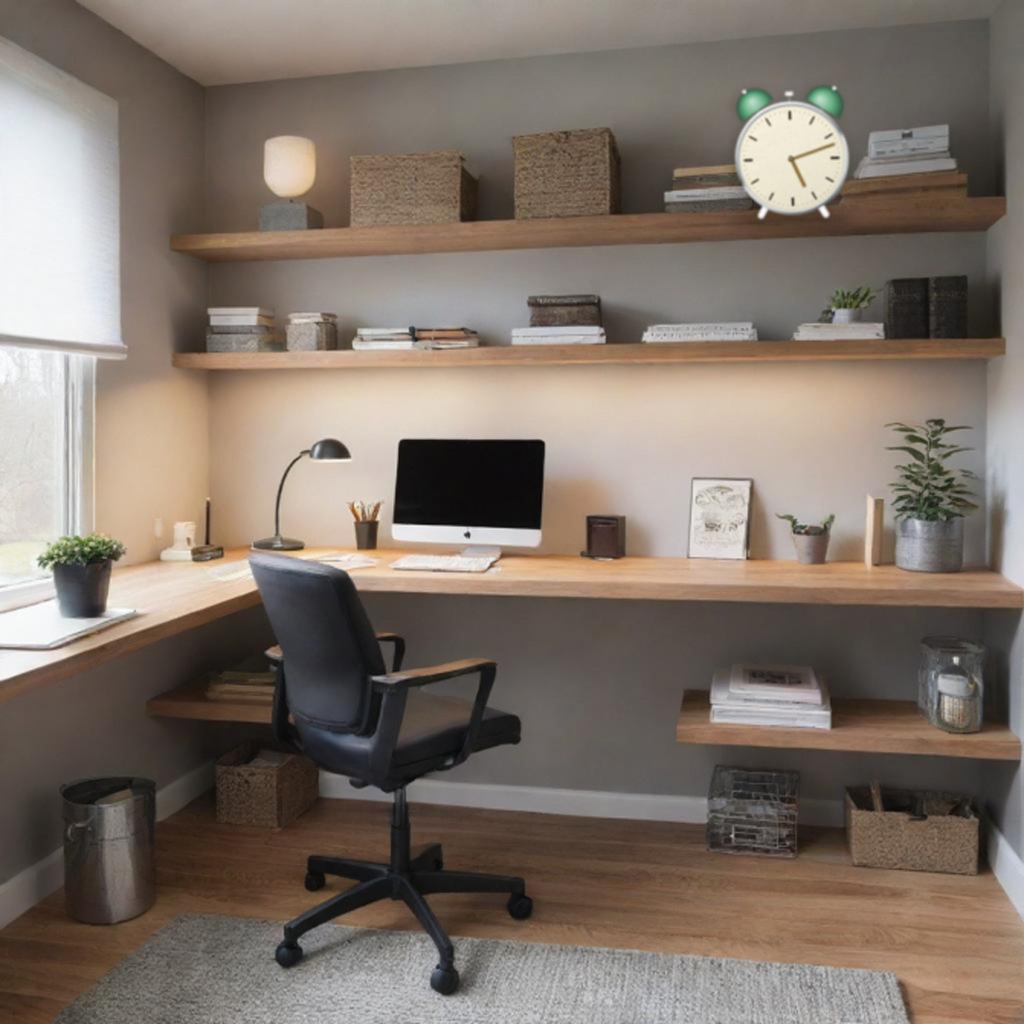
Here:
h=5 m=12
